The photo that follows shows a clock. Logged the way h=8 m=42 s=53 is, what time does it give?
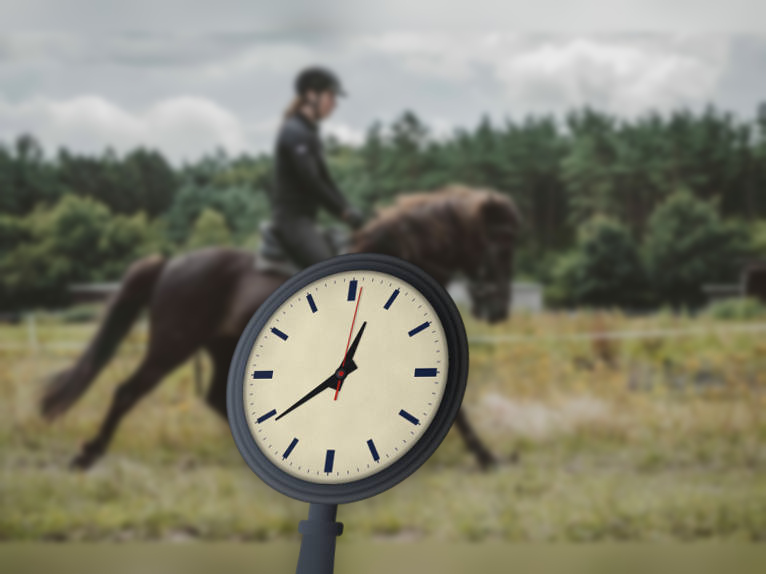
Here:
h=12 m=39 s=1
